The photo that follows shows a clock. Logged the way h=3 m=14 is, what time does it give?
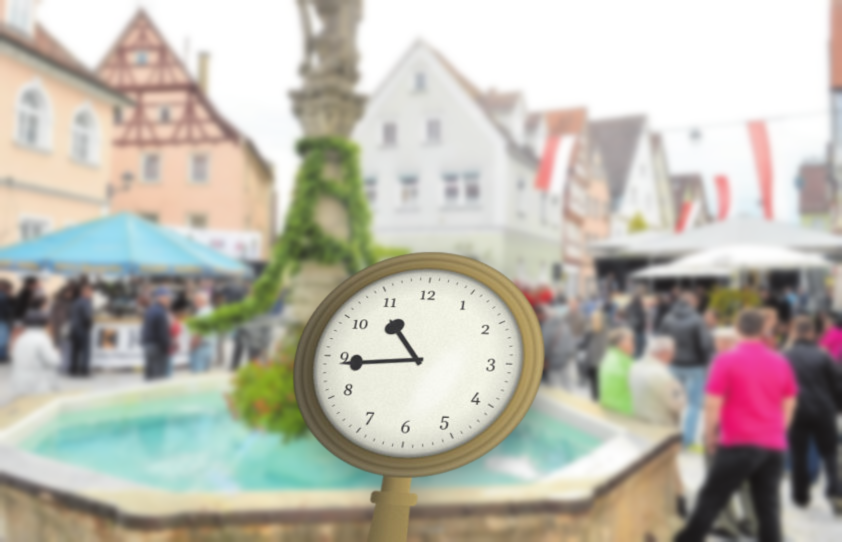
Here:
h=10 m=44
